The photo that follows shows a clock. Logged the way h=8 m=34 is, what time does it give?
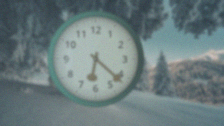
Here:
h=6 m=22
